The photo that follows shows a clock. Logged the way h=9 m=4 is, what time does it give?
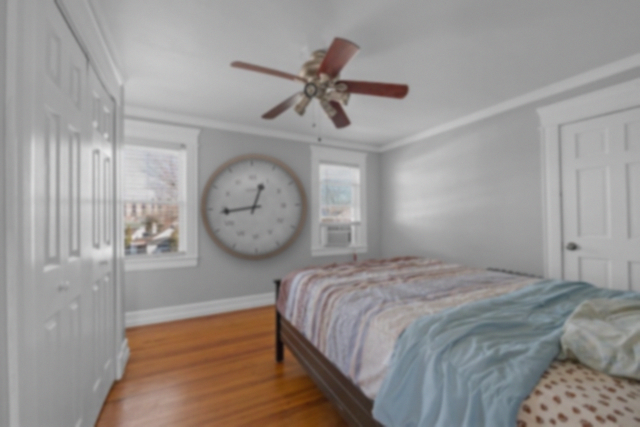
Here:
h=12 m=44
